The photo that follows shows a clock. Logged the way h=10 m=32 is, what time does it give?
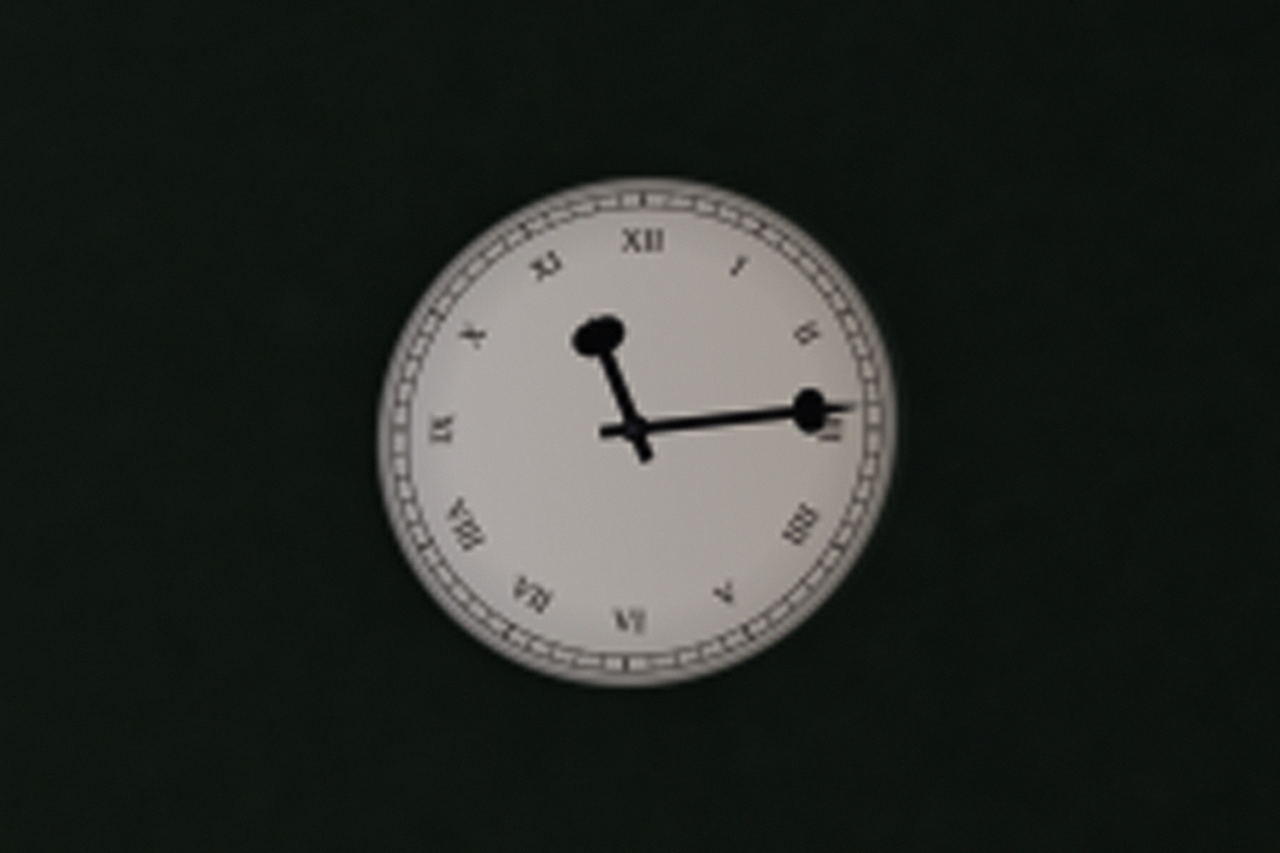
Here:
h=11 m=14
